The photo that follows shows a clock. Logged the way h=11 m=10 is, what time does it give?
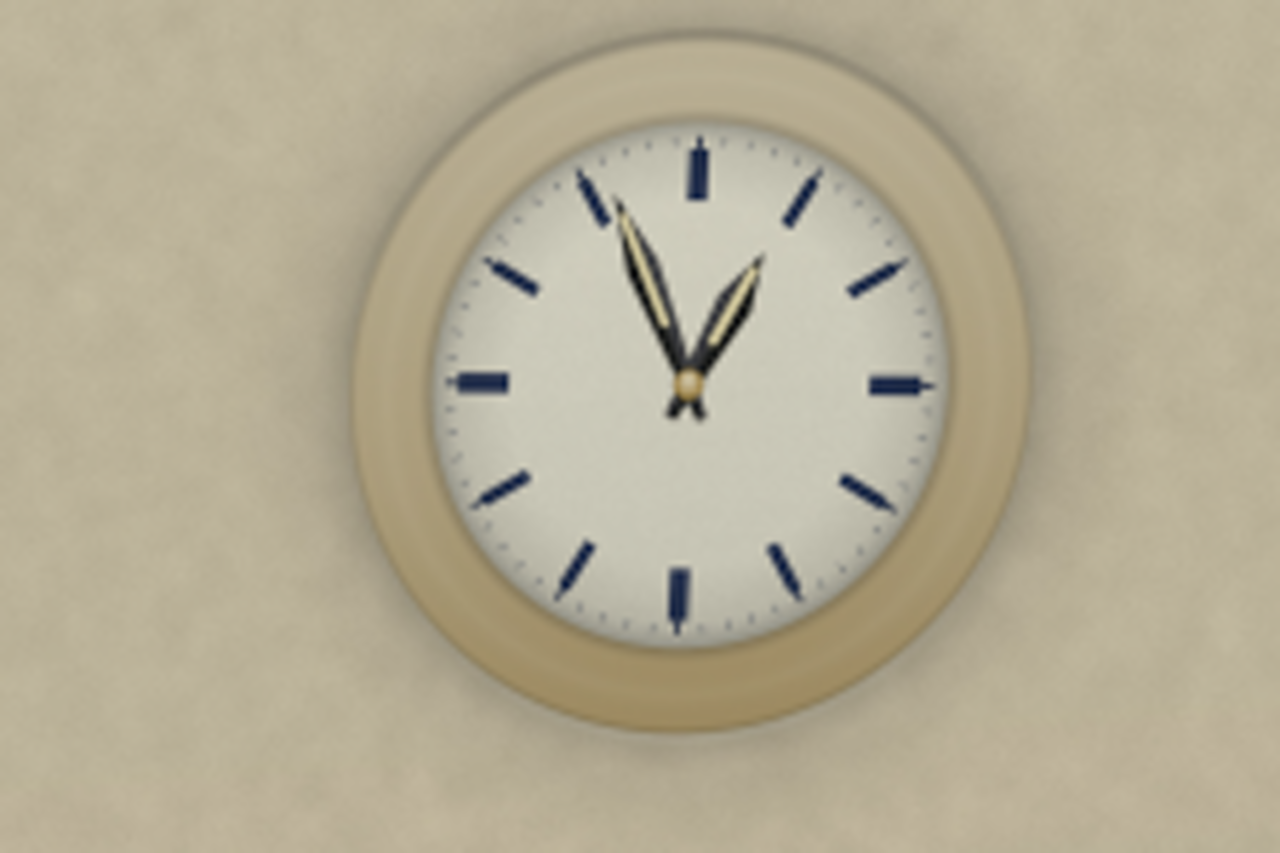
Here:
h=12 m=56
